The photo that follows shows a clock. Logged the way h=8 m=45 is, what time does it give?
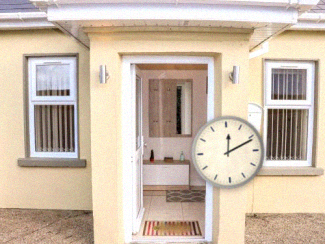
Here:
h=12 m=11
